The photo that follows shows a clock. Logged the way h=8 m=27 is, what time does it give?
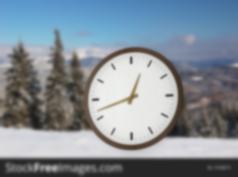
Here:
h=12 m=42
